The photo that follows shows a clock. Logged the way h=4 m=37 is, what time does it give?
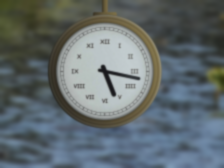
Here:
h=5 m=17
